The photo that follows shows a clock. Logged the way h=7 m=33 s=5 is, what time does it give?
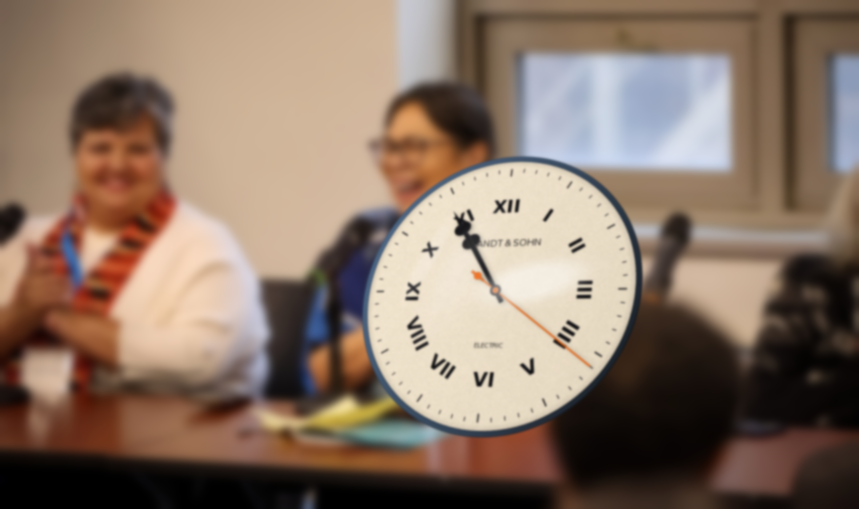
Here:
h=10 m=54 s=21
